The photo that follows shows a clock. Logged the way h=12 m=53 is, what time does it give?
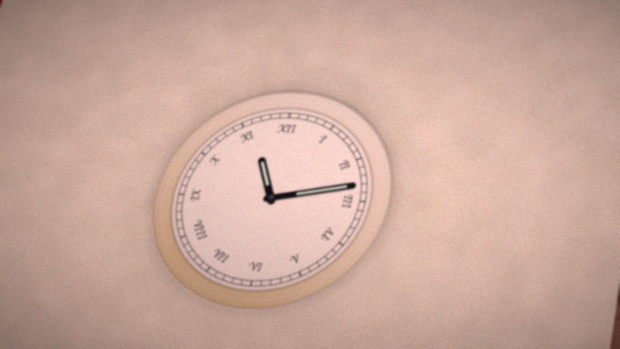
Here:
h=11 m=13
